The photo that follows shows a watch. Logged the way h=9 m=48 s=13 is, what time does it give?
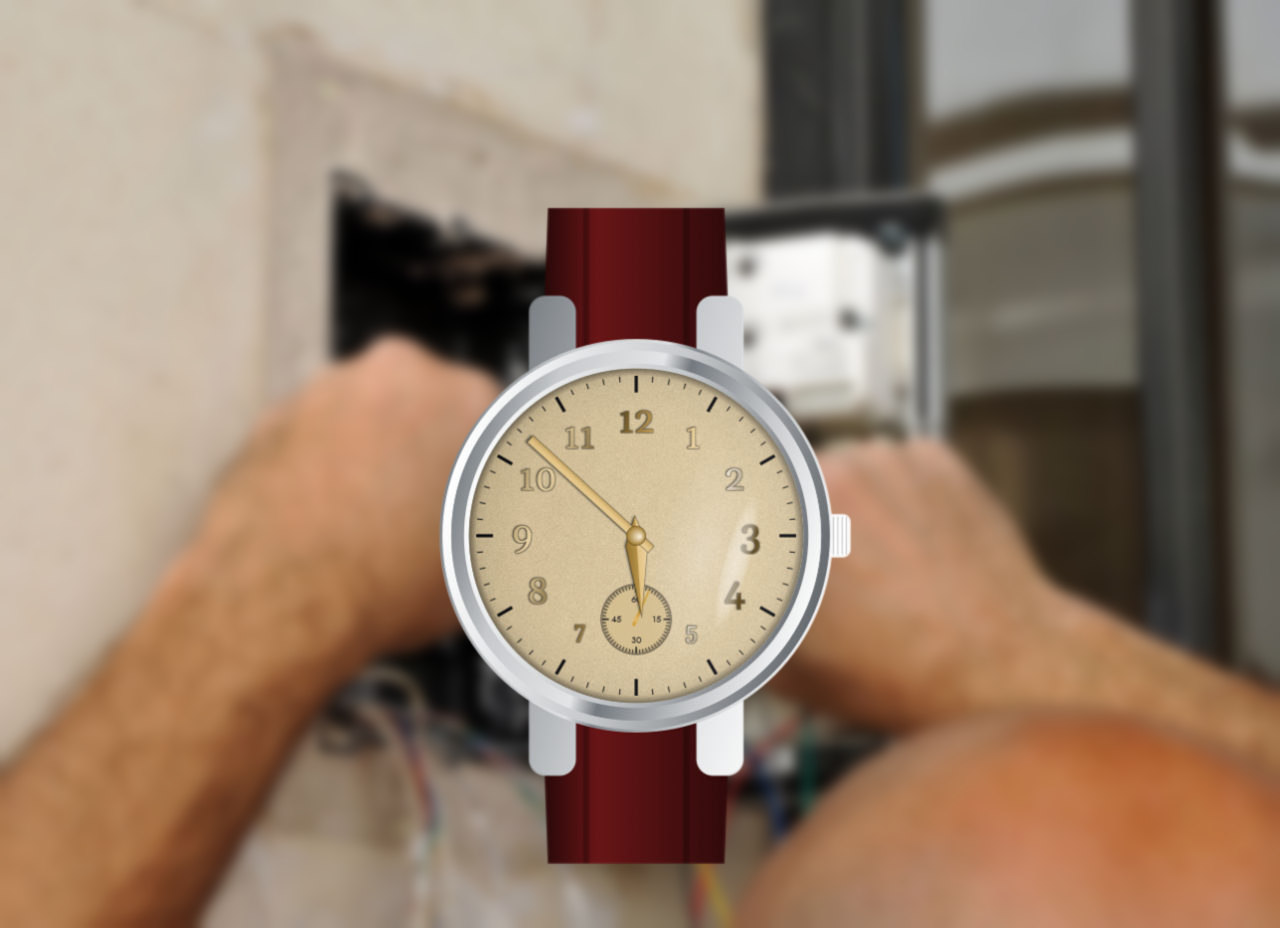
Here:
h=5 m=52 s=4
